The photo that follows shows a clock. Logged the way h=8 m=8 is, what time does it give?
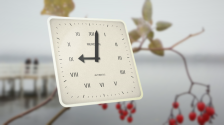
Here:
h=9 m=2
